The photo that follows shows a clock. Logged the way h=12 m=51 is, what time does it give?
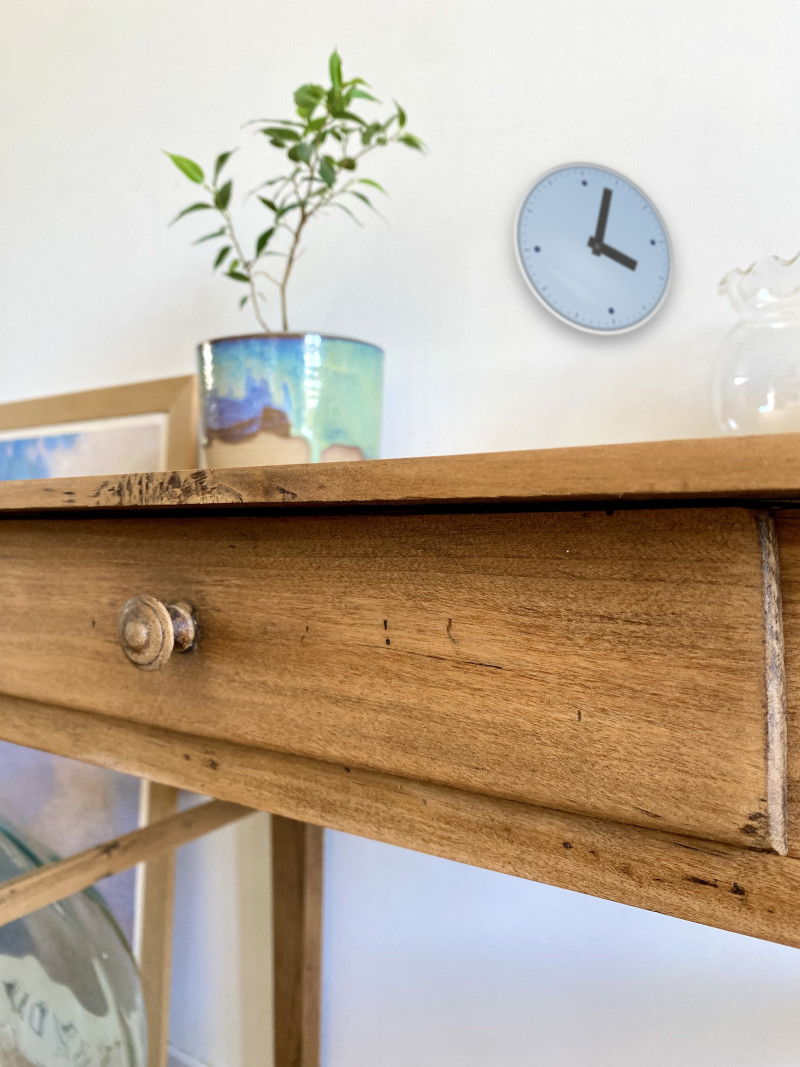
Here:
h=4 m=4
